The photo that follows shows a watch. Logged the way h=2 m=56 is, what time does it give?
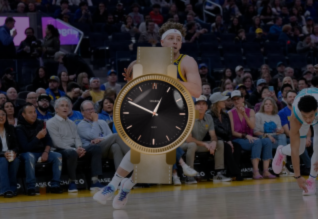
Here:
h=12 m=49
